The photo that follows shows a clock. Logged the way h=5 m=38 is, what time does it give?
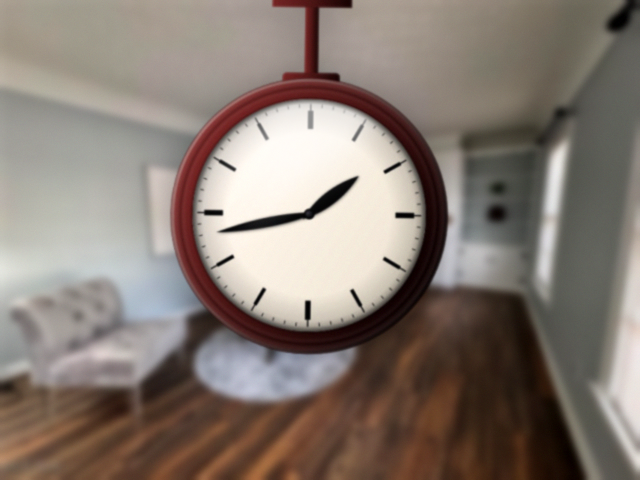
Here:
h=1 m=43
